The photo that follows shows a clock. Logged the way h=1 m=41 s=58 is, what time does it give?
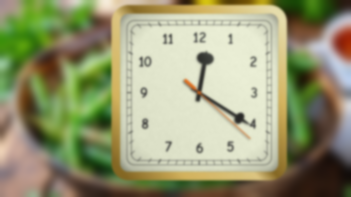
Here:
h=12 m=20 s=22
